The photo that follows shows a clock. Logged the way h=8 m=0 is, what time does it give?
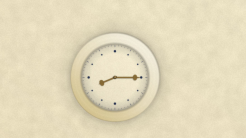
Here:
h=8 m=15
